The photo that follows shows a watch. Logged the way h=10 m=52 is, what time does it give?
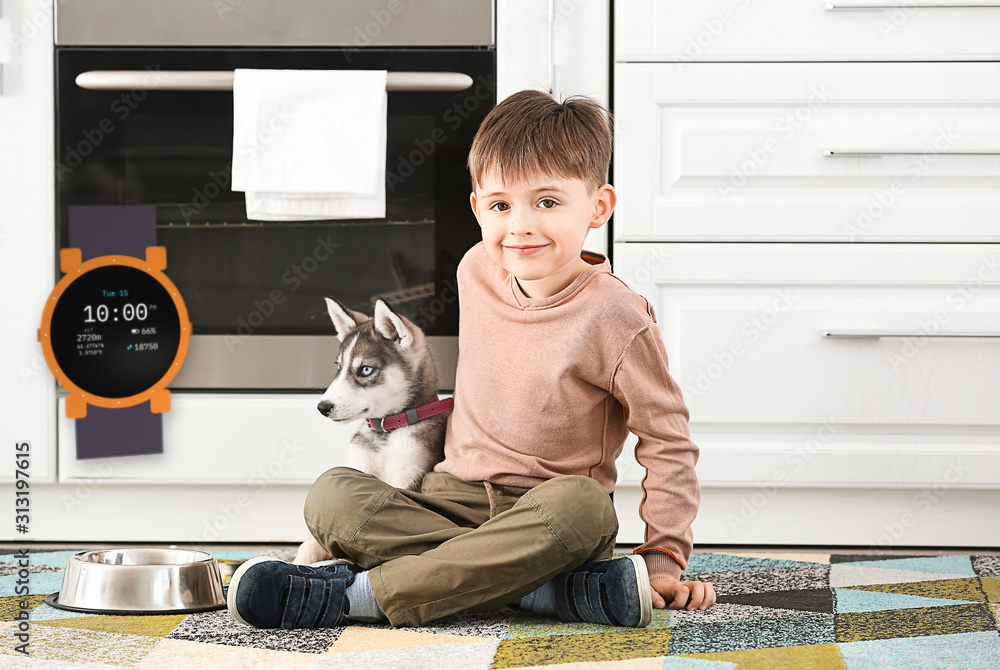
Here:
h=10 m=0
